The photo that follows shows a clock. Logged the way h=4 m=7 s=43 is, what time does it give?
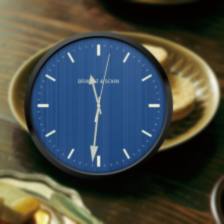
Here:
h=11 m=31 s=2
